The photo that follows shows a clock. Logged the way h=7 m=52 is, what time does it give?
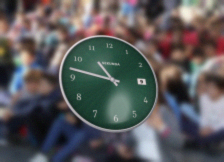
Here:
h=10 m=47
